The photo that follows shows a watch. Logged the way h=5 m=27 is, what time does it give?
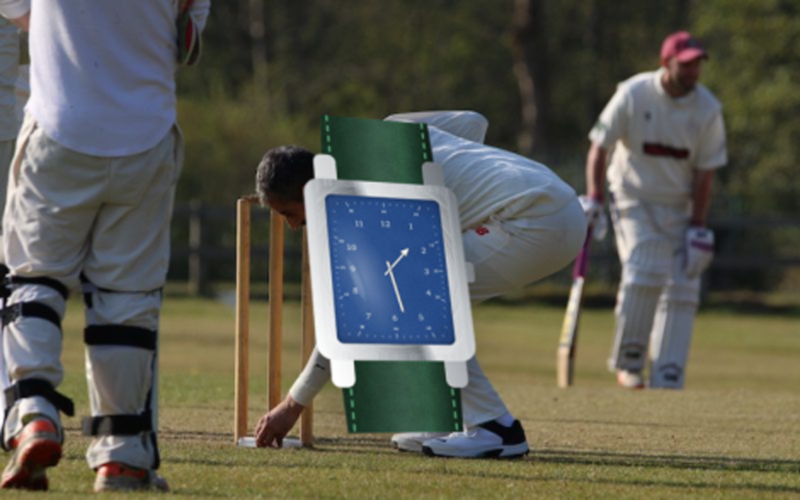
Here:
h=1 m=28
